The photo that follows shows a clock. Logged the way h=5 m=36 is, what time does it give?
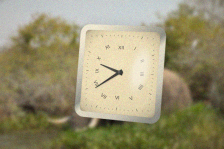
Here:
h=9 m=39
